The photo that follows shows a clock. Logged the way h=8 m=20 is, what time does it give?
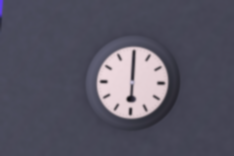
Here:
h=6 m=0
